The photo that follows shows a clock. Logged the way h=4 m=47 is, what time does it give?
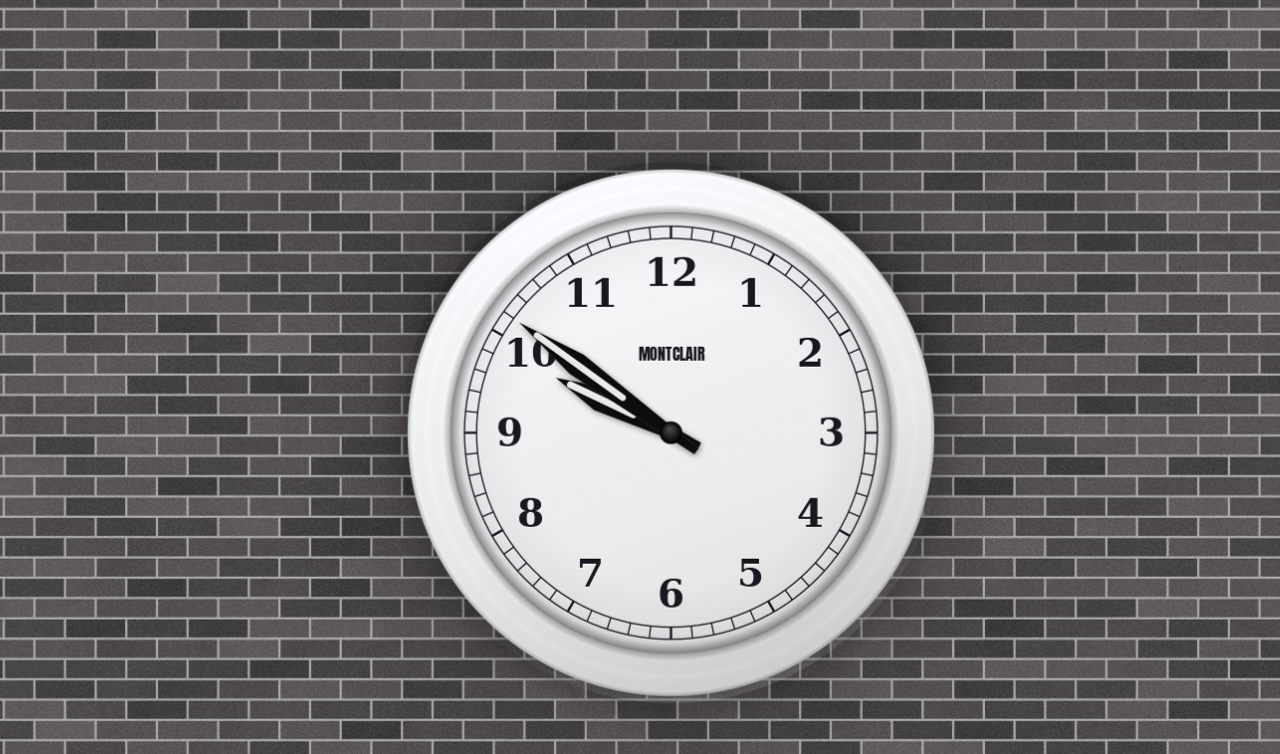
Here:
h=9 m=51
